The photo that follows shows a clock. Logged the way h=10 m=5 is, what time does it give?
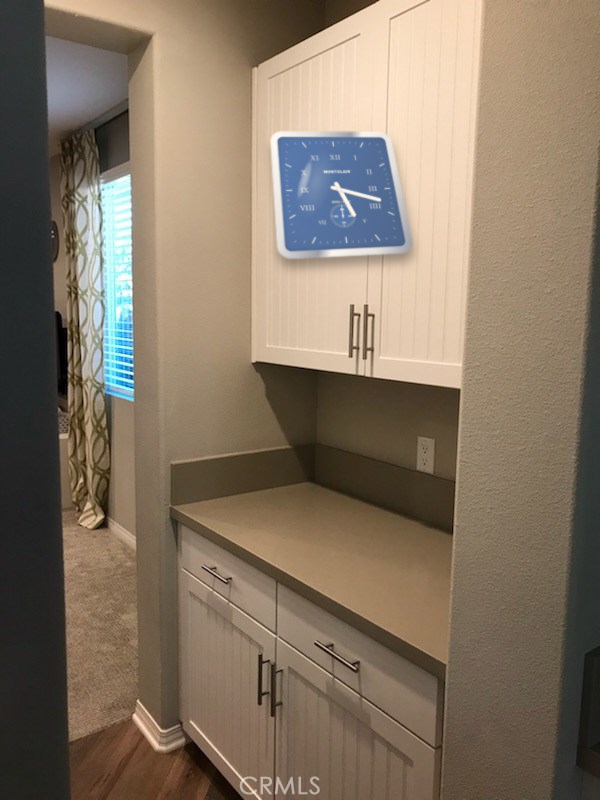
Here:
h=5 m=18
